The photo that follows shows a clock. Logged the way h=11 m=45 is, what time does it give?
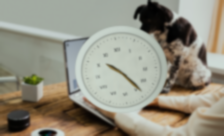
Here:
h=10 m=24
